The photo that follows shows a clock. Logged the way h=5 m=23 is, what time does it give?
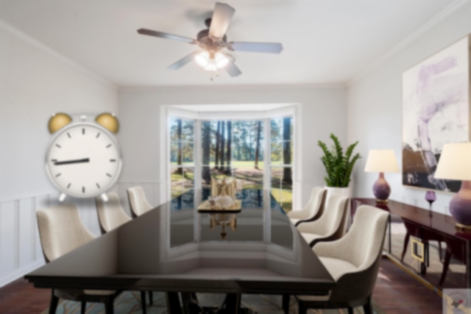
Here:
h=8 m=44
